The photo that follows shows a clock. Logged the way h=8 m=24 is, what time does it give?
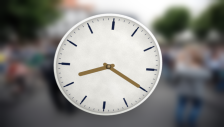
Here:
h=8 m=20
